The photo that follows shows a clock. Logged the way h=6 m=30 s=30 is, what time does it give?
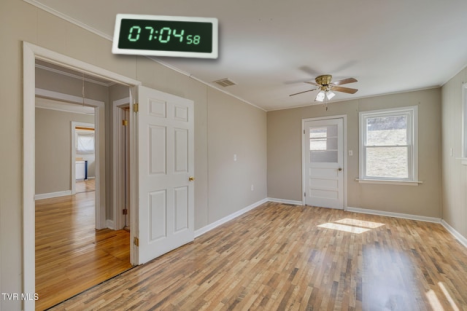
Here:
h=7 m=4 s=58
